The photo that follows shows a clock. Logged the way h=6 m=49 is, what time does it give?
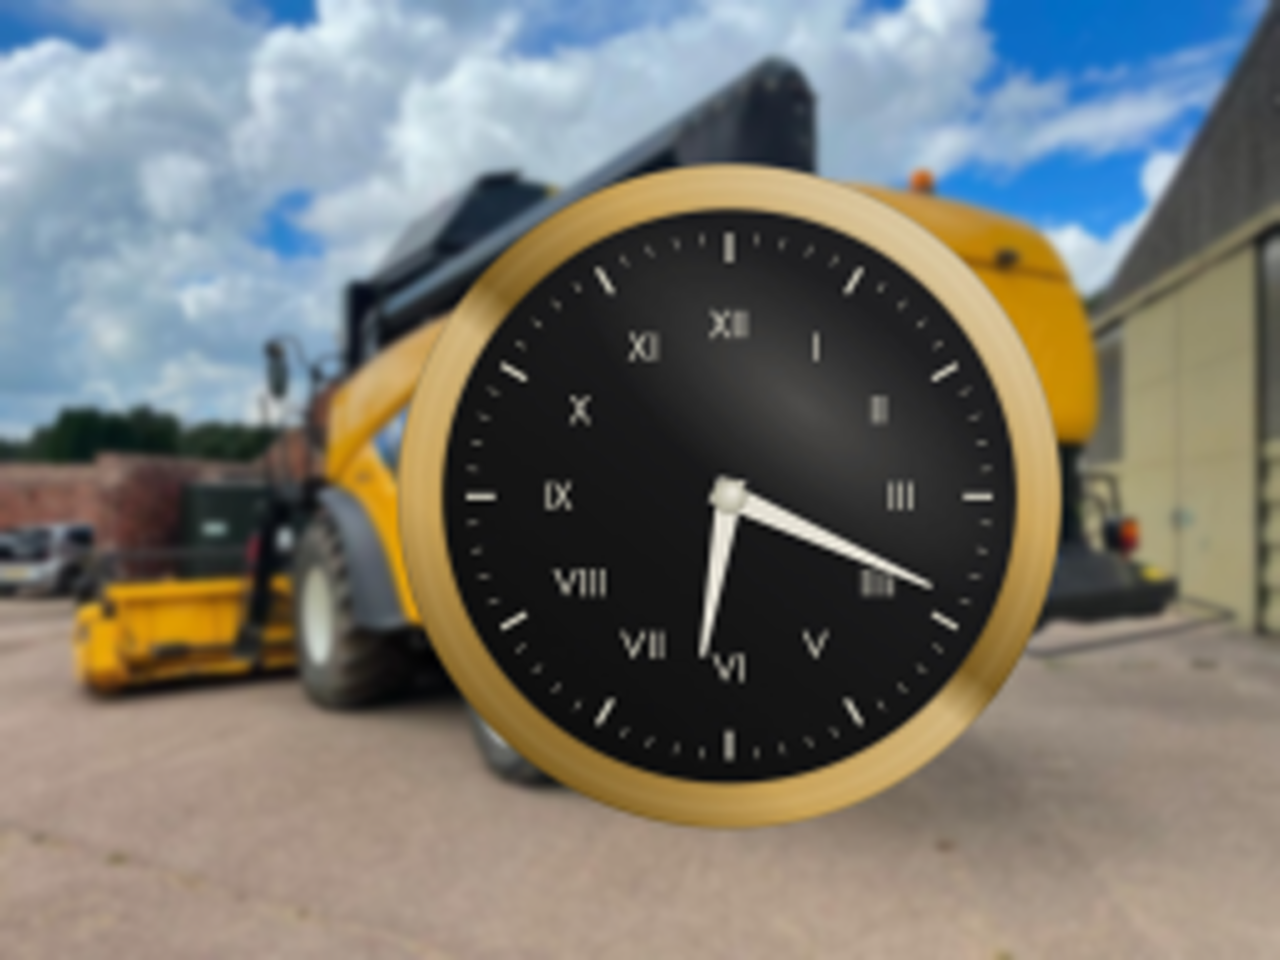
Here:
h=6 m=19
